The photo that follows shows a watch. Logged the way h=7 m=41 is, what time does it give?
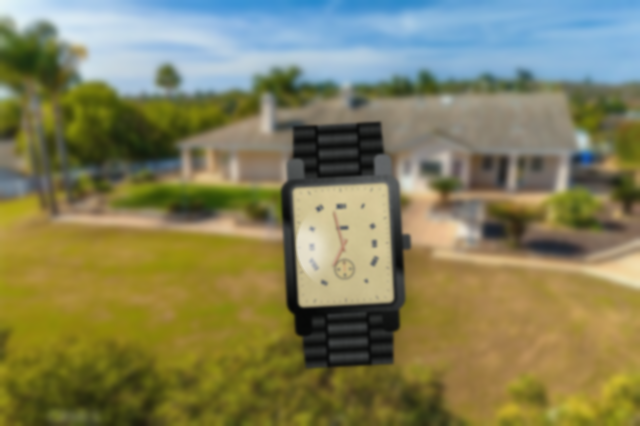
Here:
h=6 m=58
